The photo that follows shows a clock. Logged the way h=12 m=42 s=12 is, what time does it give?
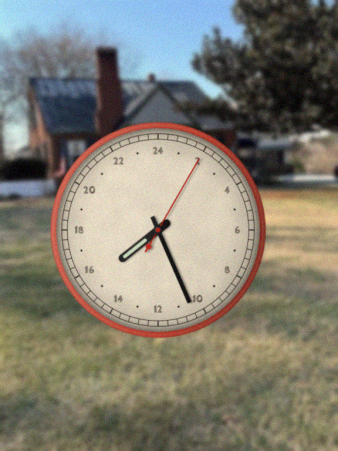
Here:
h=15 m=26 s=5
